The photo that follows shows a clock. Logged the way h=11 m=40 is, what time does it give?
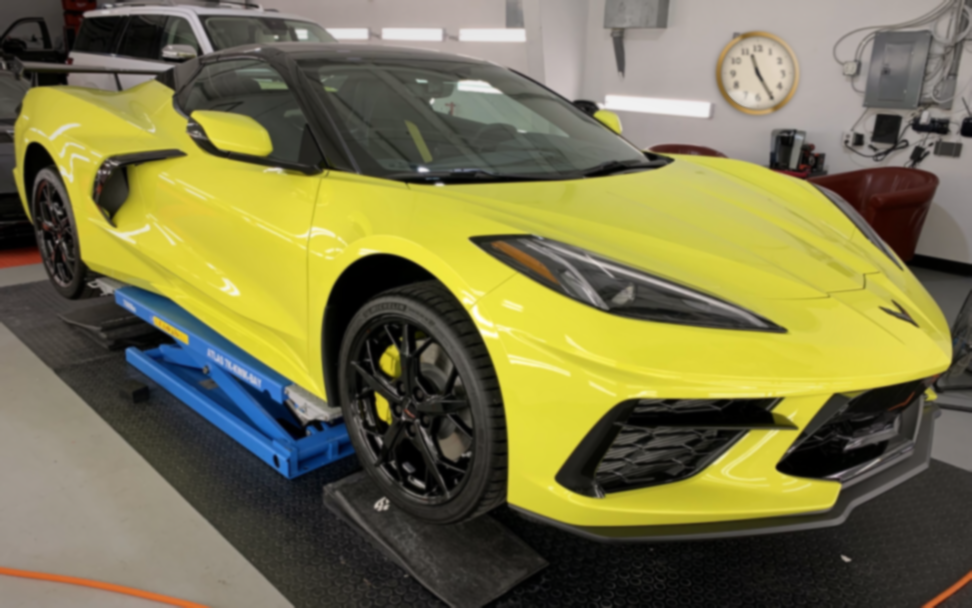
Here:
h=11 m=25
